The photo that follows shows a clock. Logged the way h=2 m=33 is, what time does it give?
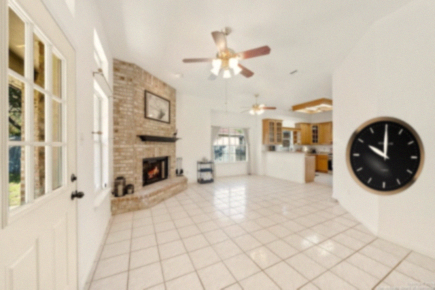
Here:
h=10 m=0
